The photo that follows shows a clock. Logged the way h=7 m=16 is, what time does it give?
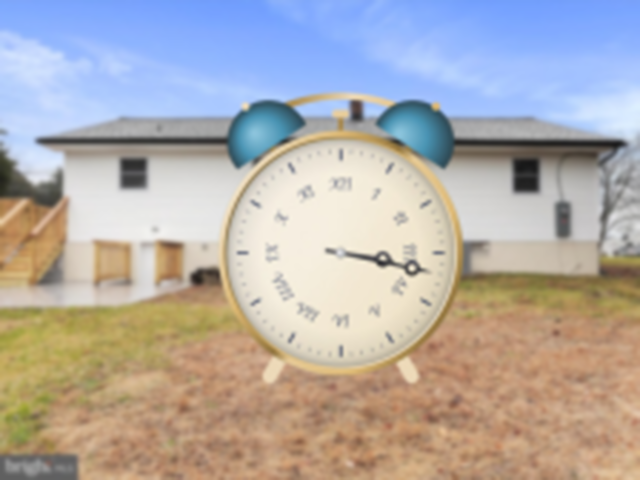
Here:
h=3 m=17
